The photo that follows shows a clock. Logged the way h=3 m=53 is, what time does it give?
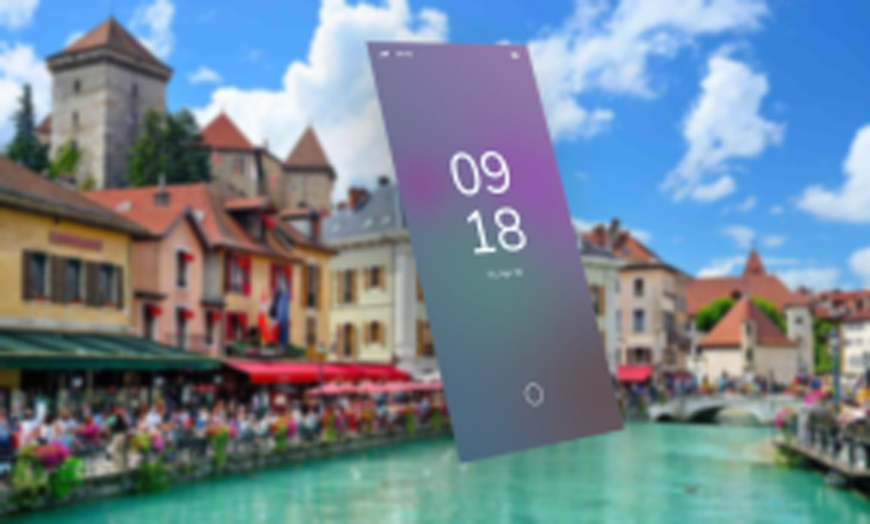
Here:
h=9 m=18
